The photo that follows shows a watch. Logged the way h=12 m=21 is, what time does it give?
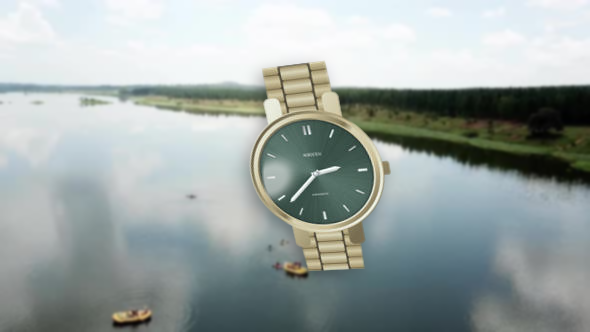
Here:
h=2 m=38
